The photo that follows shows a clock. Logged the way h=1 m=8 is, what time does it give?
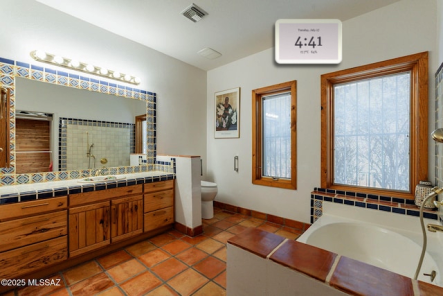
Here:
h=4 m=41
